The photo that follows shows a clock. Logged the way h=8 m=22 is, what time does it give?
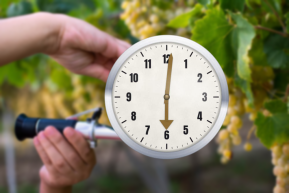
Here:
h=6 m=1
